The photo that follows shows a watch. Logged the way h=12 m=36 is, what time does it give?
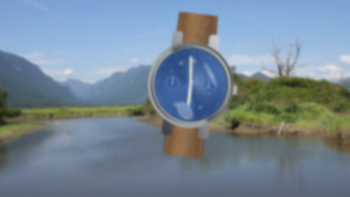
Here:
h=5 m=59
